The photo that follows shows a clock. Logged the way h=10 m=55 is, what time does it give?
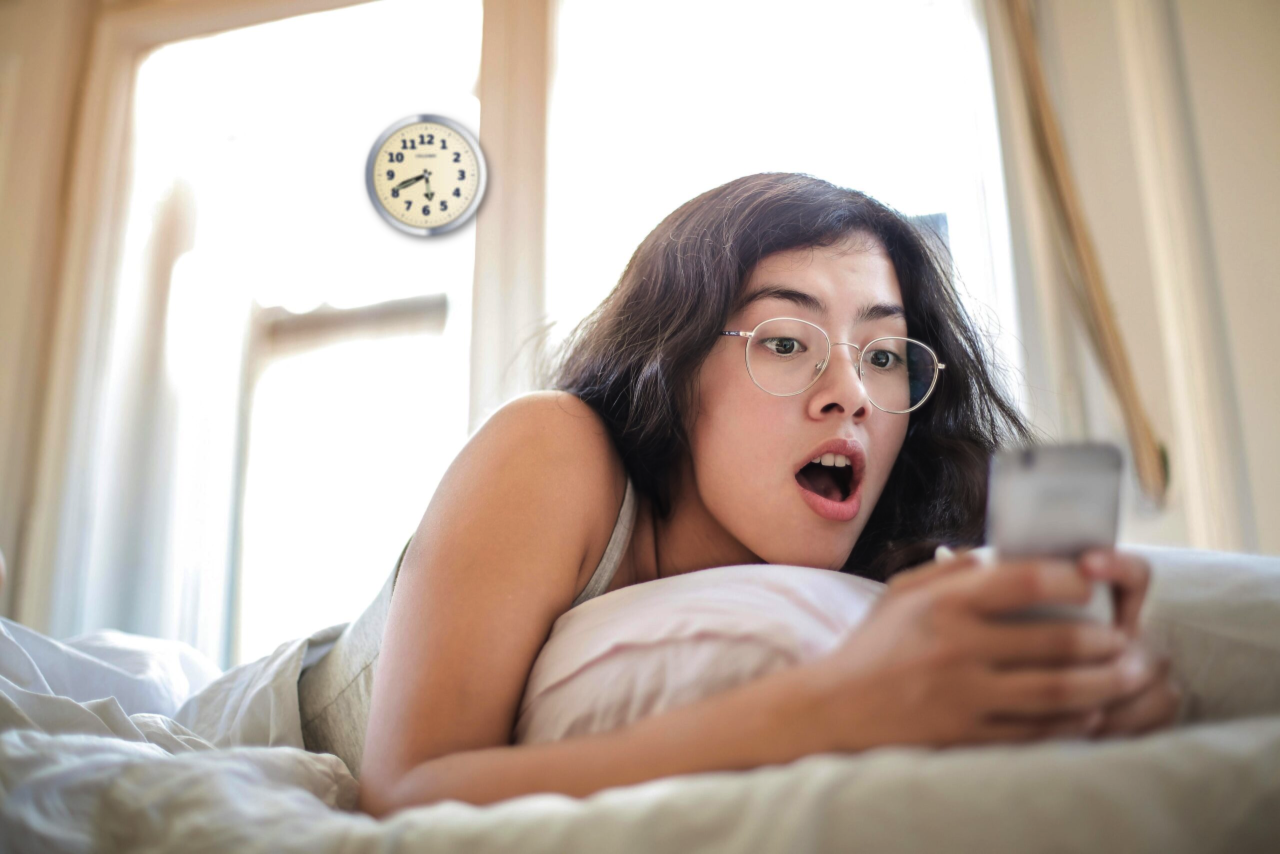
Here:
h=5 m=41
